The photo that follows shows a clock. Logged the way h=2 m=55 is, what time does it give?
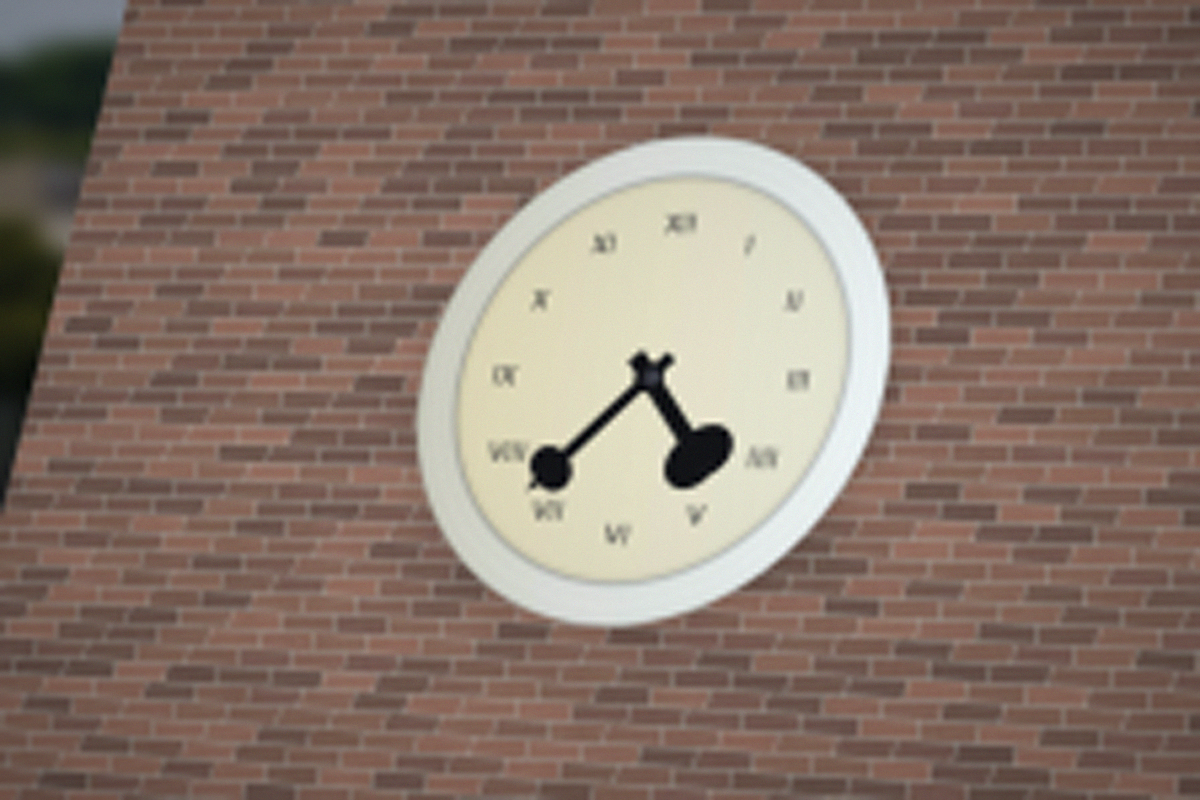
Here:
h=4 m=37
